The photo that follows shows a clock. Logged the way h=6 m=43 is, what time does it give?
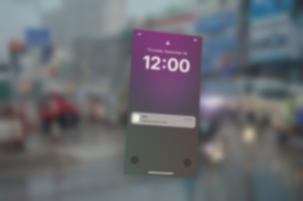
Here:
h=12 m=0
